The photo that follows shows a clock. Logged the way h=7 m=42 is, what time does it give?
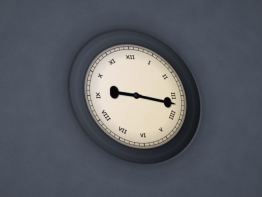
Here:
h=9 m=17
